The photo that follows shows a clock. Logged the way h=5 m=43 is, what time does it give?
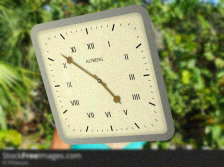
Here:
h=4 m=52
